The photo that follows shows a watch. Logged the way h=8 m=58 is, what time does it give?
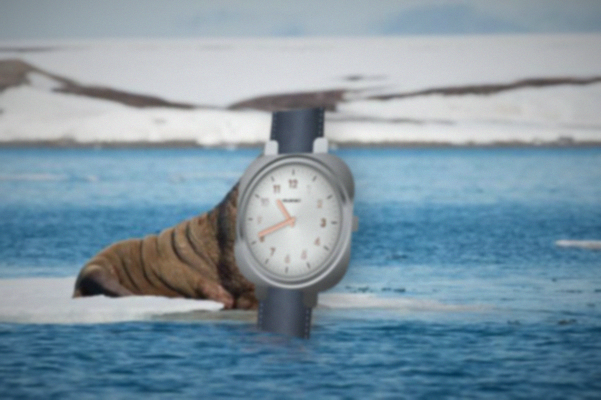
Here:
h=10 m=41
